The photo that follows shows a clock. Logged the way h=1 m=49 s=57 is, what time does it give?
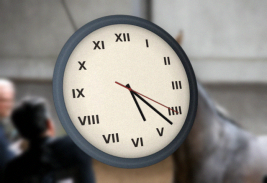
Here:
h=5 m=22 s=20
